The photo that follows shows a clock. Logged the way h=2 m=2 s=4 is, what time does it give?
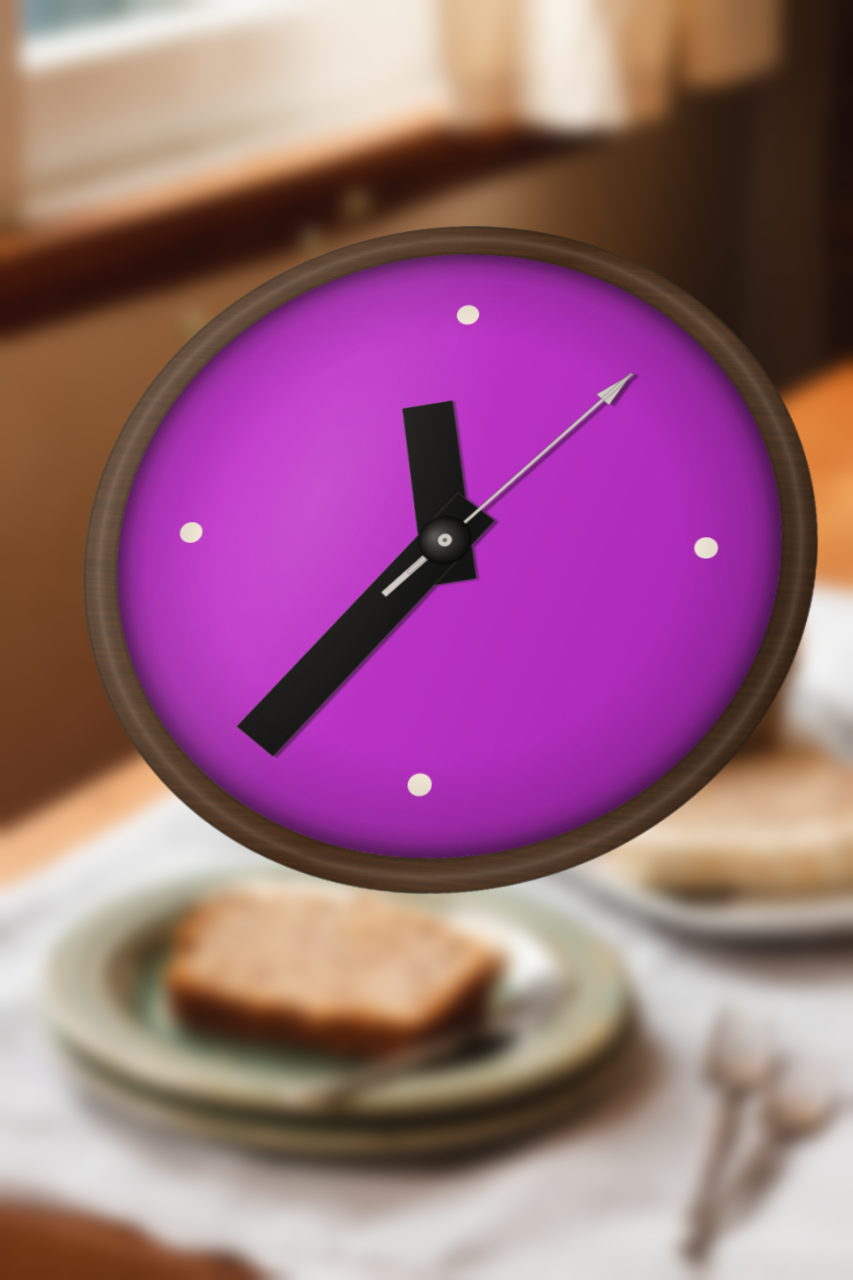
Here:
h=11 m=36 s=7
